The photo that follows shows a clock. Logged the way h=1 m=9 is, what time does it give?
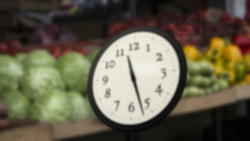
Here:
h=11 m=27
